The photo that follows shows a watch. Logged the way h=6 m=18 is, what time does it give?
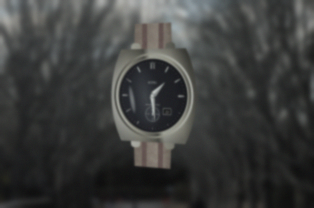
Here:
h=1 m=29
